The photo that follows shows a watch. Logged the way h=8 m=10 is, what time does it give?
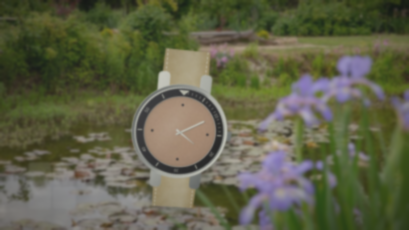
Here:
h=4 m=10
